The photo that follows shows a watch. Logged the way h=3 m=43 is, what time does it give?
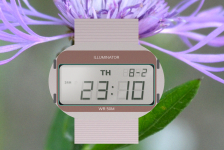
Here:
h=23 m=10
